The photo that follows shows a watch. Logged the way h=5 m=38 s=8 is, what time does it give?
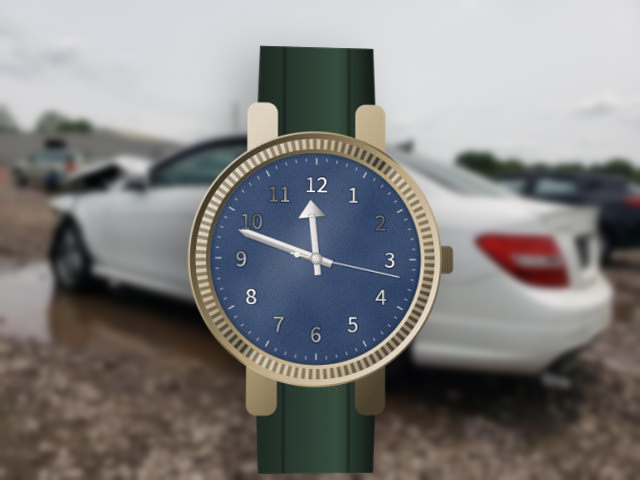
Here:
h=11 m=48 s=17
